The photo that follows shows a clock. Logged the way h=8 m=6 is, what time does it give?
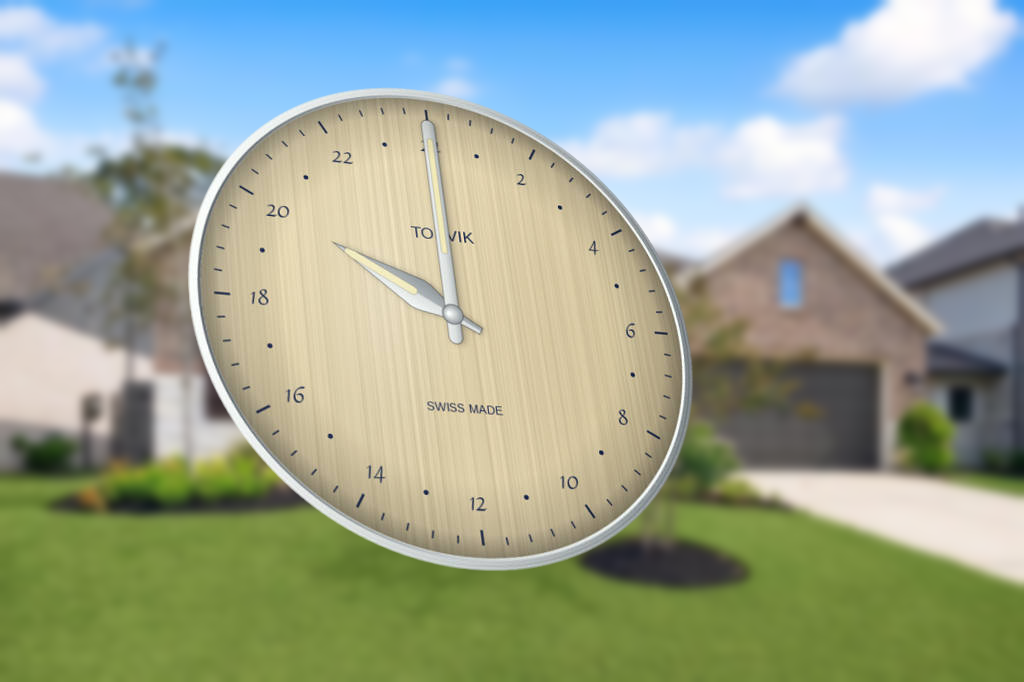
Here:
h=20 m=0
